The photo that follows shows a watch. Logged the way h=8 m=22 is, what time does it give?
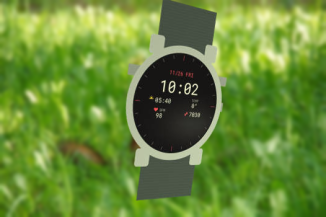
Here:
h=10 m=2
